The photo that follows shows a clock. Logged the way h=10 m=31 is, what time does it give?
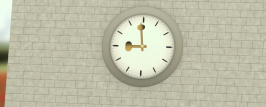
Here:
h=8 m=59
